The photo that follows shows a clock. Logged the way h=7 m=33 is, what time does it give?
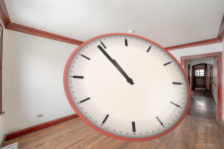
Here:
h=10 m=54
